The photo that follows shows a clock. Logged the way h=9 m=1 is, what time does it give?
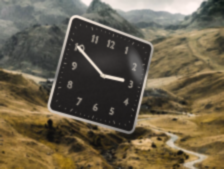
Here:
h=2 m=50
